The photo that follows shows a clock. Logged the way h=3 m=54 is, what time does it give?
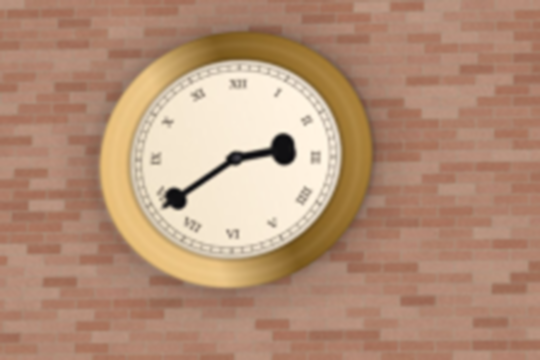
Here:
h=2 m=39
